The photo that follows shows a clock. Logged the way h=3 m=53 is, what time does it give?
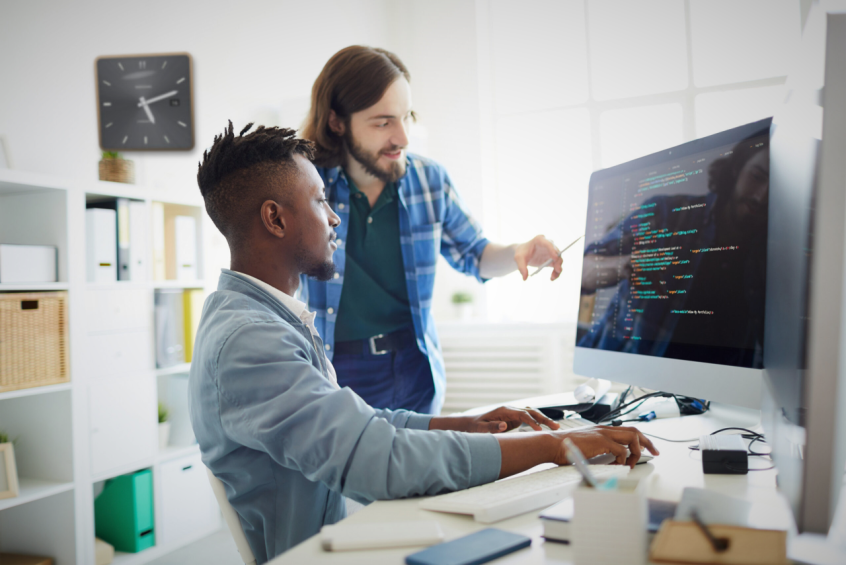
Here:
h=5 m=12
